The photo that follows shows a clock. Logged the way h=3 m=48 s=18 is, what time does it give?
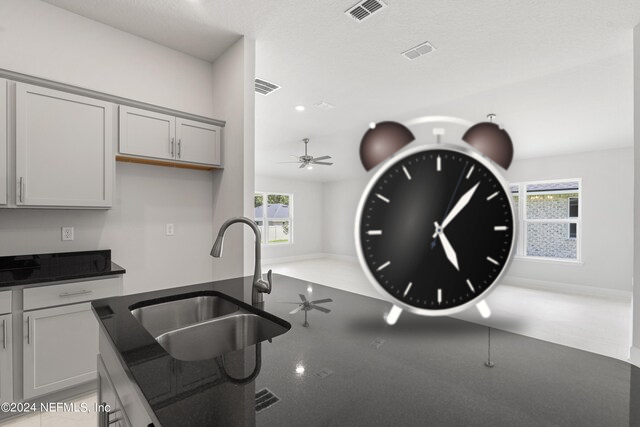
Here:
h=5 m=7 s=4
